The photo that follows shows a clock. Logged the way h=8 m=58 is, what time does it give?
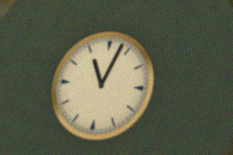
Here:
h=11 m=3
